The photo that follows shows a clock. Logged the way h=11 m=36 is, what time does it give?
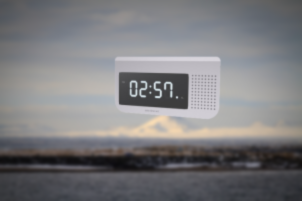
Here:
h=2 m=57
